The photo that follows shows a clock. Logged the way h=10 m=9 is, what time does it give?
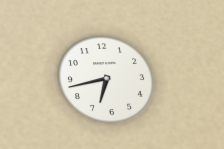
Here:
h=6 m=43
